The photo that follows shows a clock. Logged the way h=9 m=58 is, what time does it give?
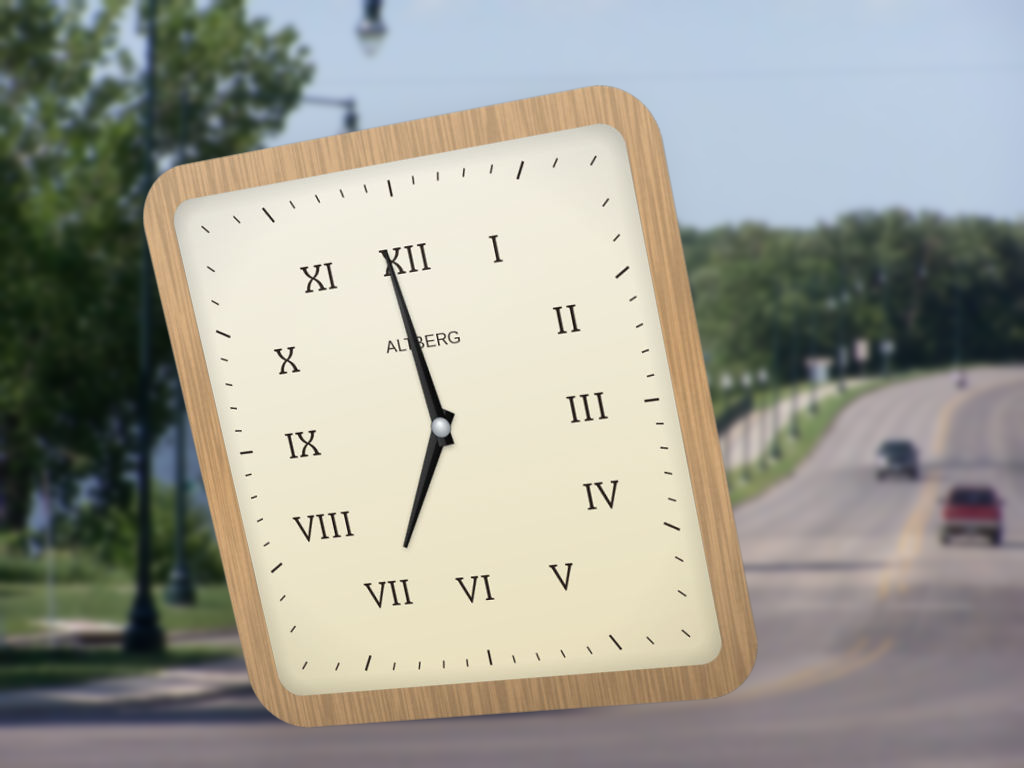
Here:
h=6 m=59
